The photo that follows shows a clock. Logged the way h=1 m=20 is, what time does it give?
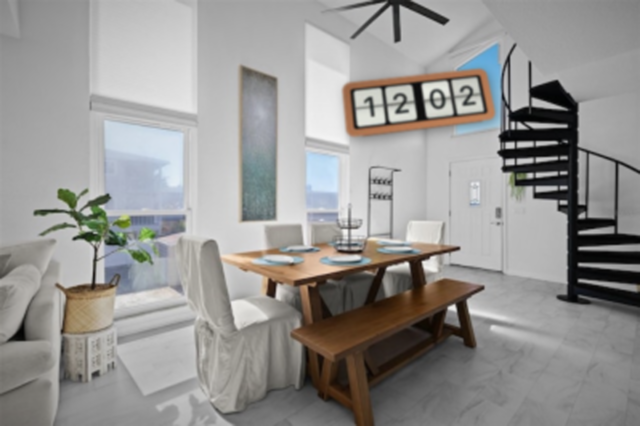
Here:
h=12 m=2
